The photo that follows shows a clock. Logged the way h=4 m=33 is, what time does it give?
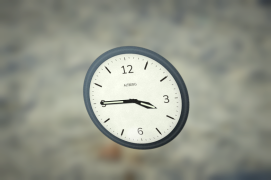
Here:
h=3 m=45
